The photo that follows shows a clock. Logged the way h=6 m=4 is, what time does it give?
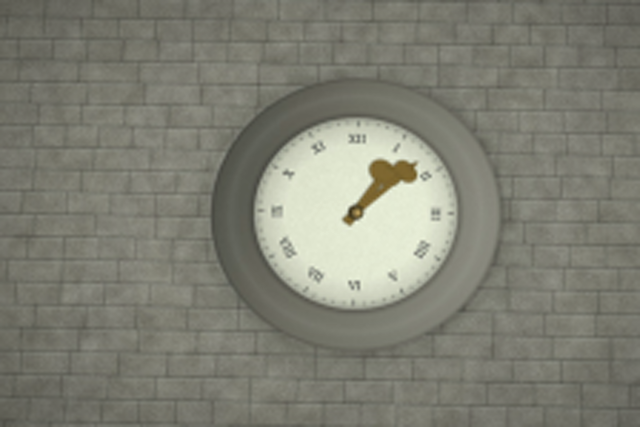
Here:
h=1 m=8
